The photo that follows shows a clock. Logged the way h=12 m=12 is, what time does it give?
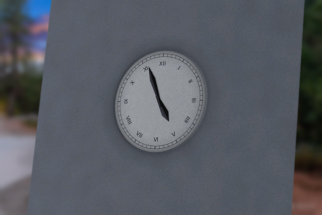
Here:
h=4 m=56
